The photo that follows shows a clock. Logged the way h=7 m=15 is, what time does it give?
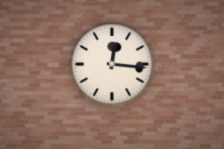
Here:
h=12 m=16
